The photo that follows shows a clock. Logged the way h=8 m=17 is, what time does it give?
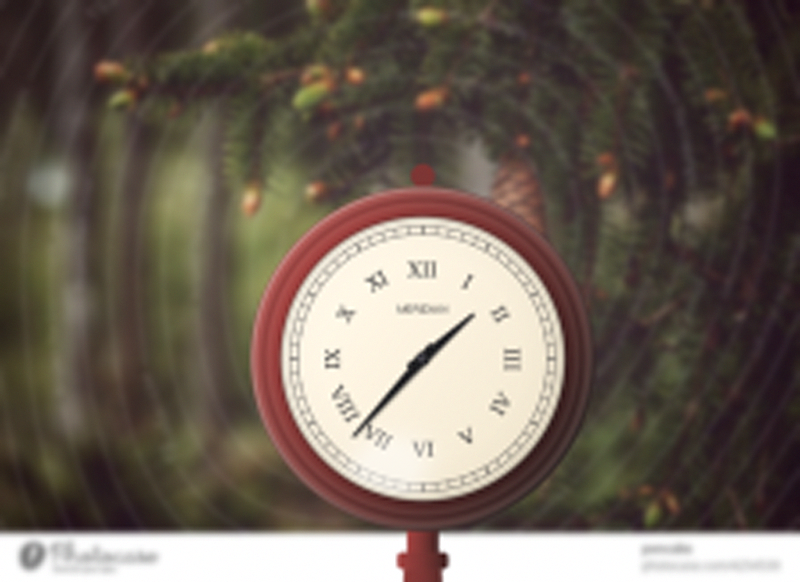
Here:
h=1 m=37
